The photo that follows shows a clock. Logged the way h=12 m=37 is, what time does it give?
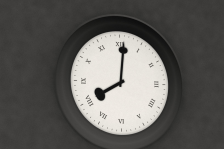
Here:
h=8 m=1
